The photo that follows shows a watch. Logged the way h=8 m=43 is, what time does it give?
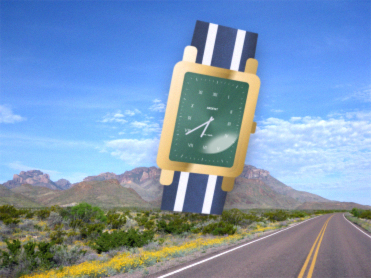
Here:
h=6 m=39
